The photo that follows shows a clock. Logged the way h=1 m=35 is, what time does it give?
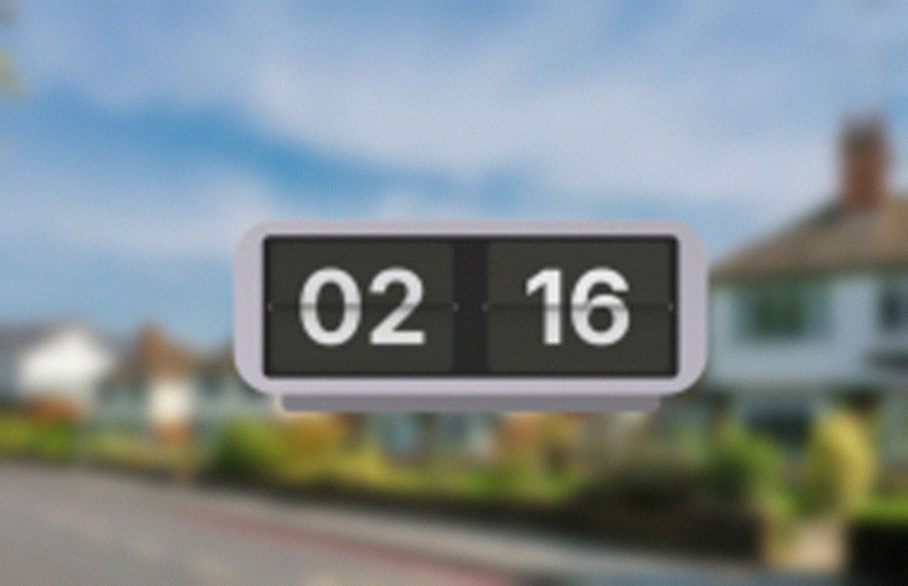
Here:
h=2 m=16
